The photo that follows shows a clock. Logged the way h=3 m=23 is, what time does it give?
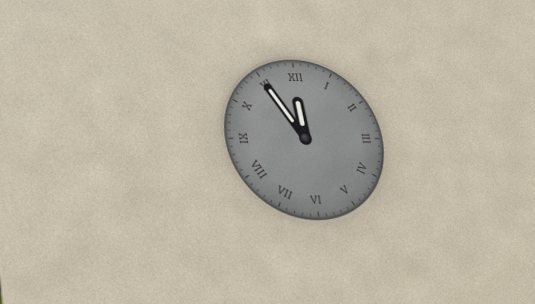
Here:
h=11 m=55
